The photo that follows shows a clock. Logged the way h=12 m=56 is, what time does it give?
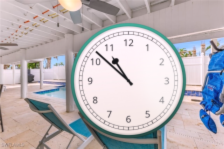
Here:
h=10 m=52
